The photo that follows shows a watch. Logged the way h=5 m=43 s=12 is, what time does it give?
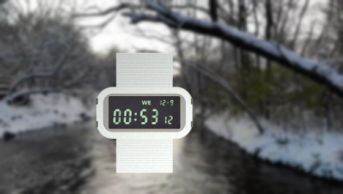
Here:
h=0 m=53 s=12
